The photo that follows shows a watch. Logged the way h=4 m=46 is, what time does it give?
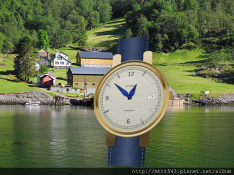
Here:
h=12 m=52
